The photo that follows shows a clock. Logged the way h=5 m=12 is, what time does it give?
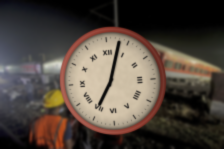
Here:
h=7 m=3
